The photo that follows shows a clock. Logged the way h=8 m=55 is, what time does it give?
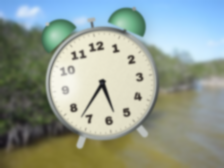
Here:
h=5 m=37
